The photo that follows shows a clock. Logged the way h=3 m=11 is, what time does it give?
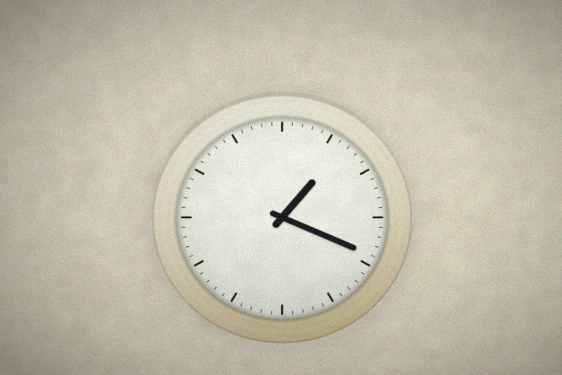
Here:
h=1 m=19
